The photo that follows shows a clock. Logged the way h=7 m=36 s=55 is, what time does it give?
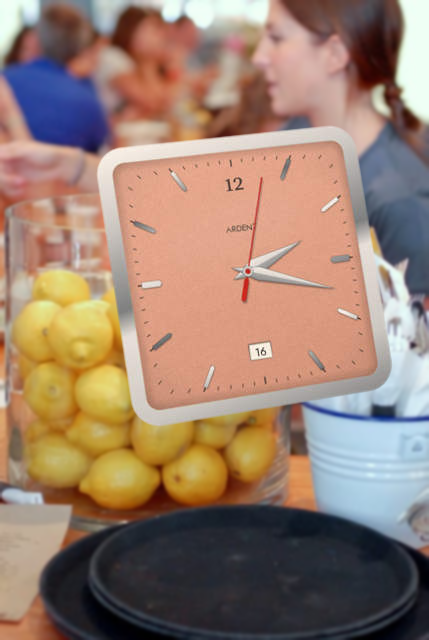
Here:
h=2 m=18 s=3
